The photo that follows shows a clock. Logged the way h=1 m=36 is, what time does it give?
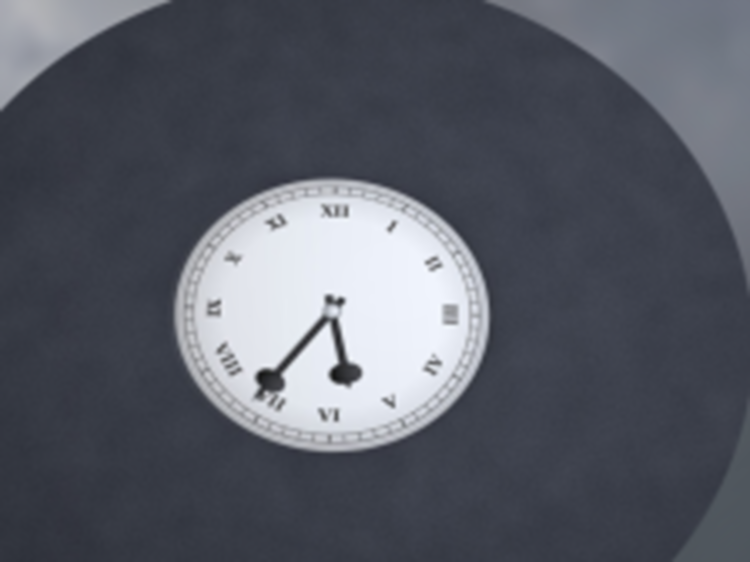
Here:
h=5 m=36
